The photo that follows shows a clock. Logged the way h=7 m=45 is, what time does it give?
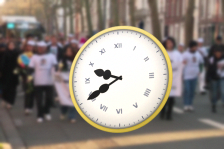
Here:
h=9 m=40
